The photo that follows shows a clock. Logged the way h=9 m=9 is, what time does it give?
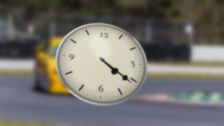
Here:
h=4 m=21
